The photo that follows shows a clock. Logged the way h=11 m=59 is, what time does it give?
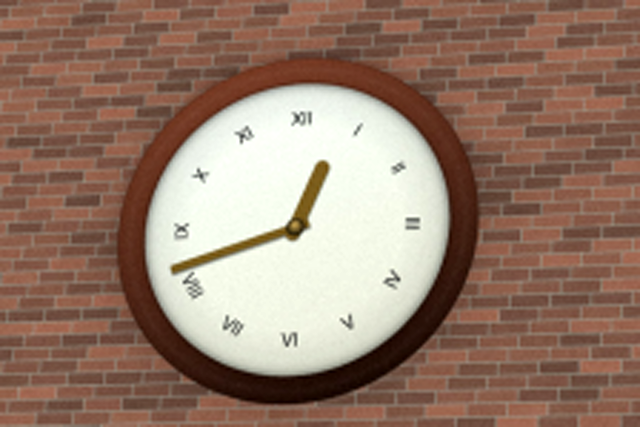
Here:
h=12 m=42
